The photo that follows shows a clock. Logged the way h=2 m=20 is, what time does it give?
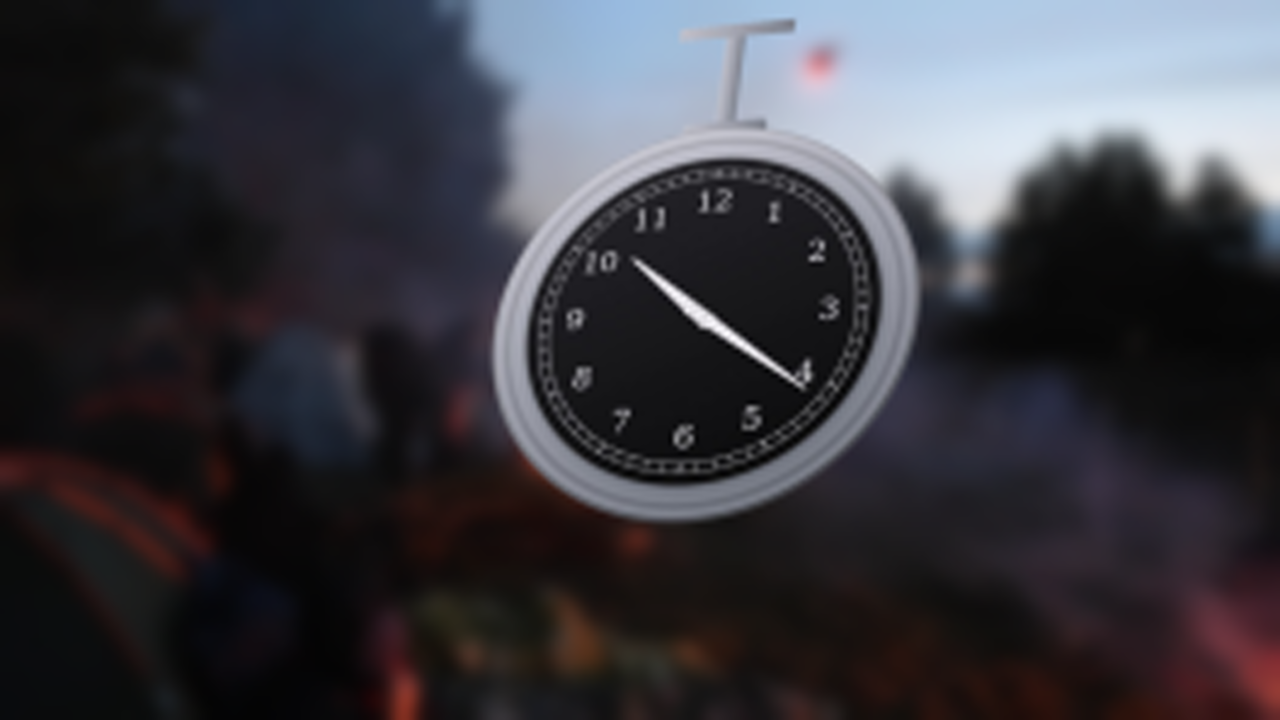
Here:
h=10 m=21
